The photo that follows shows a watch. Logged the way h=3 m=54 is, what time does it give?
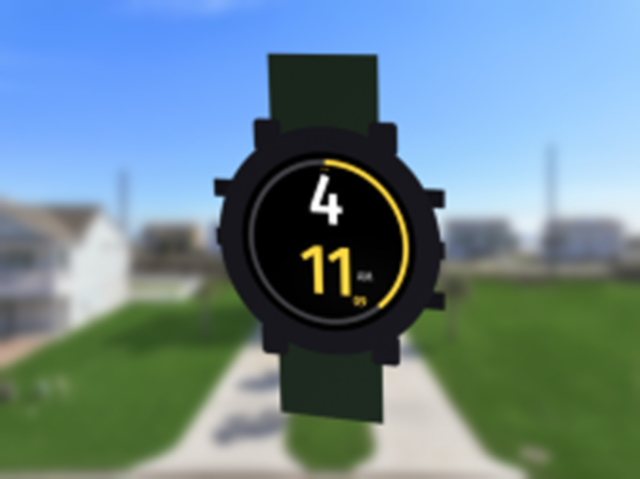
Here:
h=4 m=11
